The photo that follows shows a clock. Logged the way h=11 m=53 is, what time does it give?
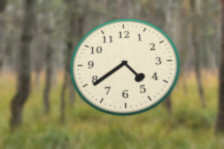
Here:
h=4 m=39
